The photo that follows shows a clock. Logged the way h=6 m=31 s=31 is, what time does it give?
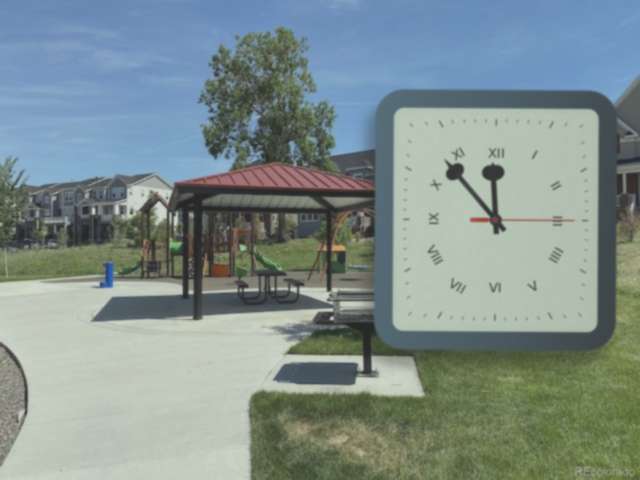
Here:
h=11 m=53 s=15
